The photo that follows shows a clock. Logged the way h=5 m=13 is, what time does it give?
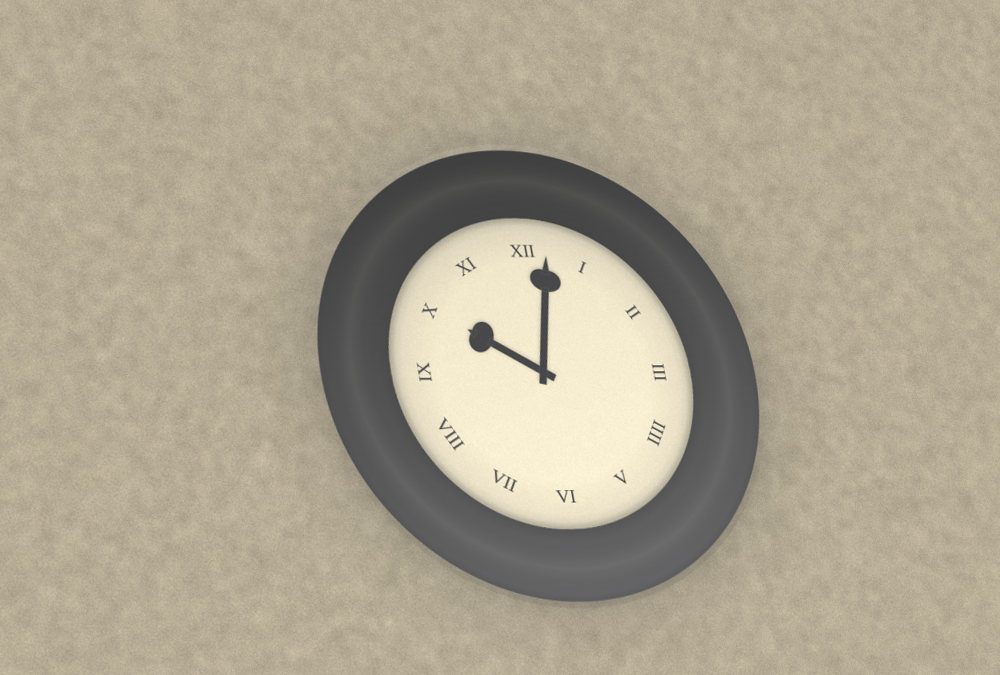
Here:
h=10 m=2
